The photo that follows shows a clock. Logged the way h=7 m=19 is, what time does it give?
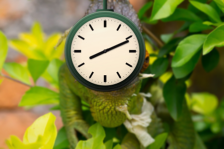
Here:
h=8 m=11
